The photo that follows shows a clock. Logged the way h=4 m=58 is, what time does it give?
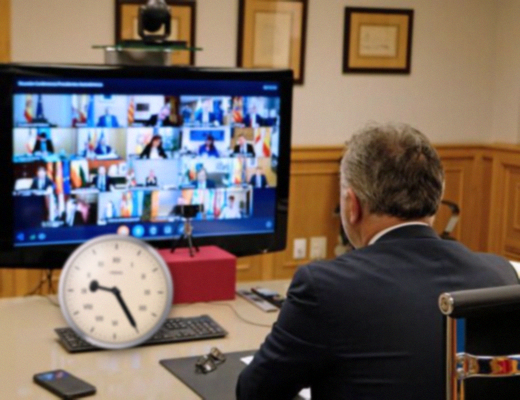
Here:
h=9 m=25
